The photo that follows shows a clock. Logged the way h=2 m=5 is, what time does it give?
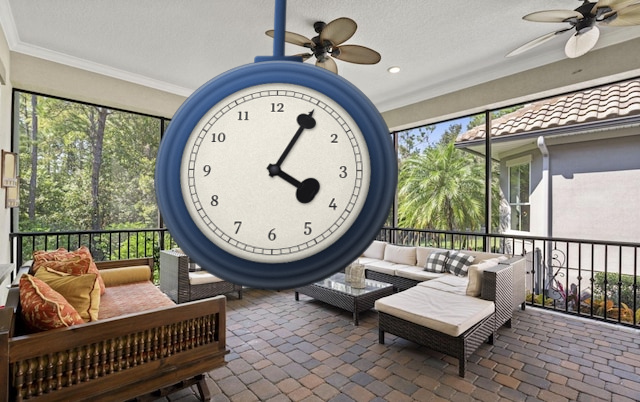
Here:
h=4 m=5
